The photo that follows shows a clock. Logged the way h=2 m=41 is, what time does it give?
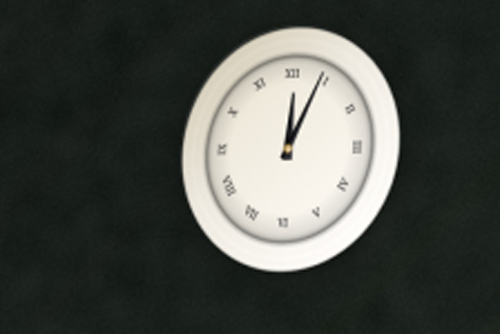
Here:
h=12 m=4
